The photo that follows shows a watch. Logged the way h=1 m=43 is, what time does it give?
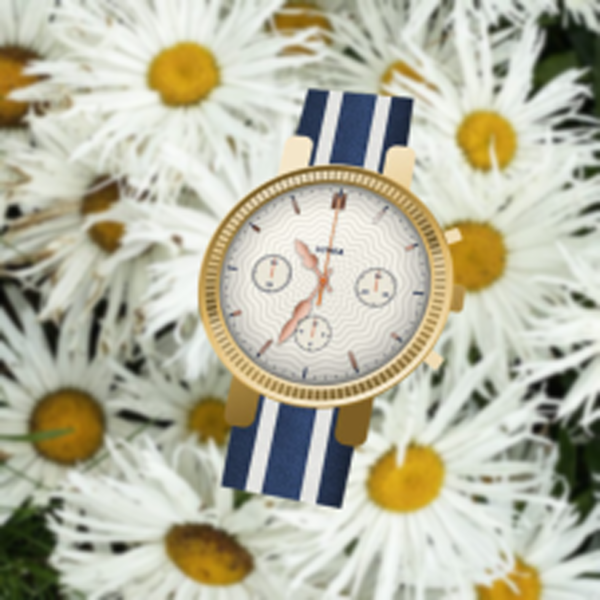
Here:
h=10 m=34
